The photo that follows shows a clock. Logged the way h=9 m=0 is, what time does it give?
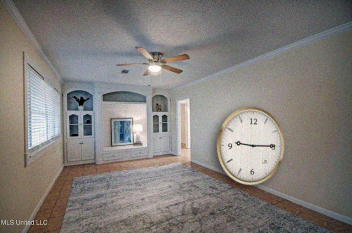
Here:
h=9 m=15
